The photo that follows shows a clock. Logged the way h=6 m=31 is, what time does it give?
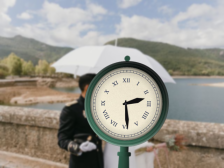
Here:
h=2 m=29
